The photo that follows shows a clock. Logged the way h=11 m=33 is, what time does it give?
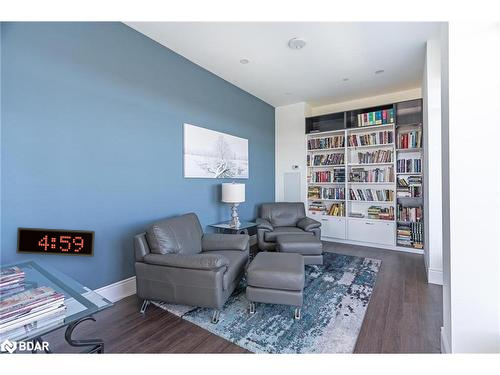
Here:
h=4 m=59
